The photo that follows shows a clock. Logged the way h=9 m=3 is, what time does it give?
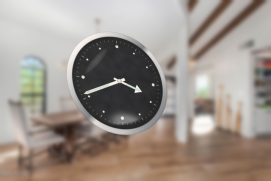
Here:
h=3 m=41
